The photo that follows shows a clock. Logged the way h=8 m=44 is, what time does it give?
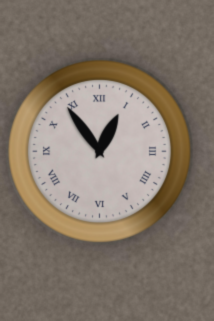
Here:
h=12 m=54
